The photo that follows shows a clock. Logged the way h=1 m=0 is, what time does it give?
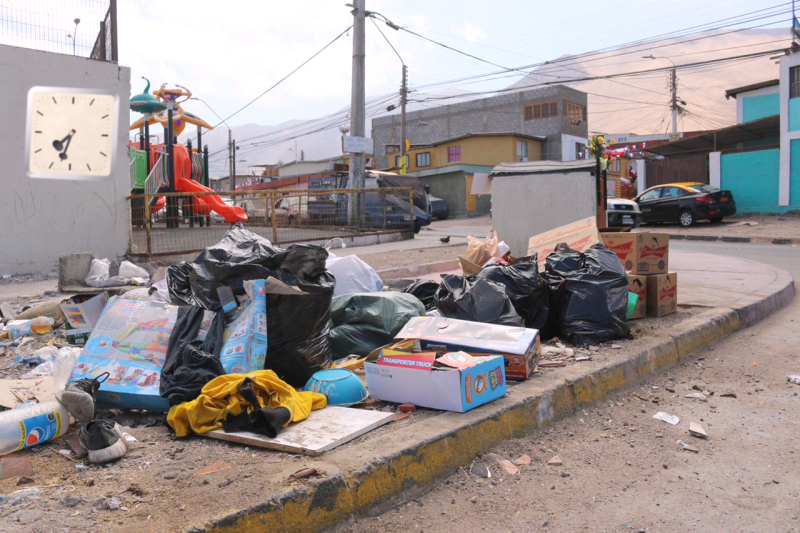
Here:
h=7 m=33
